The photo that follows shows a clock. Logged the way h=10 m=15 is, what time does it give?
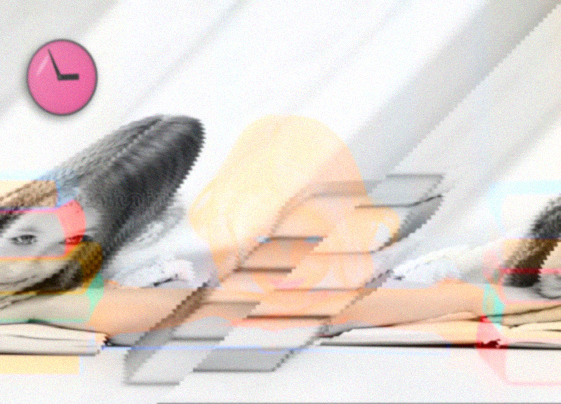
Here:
h=2 m=56
